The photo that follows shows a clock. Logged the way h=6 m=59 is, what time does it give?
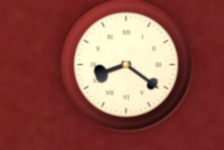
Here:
h=8 m=21
